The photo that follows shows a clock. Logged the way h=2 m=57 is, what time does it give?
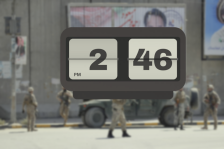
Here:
h=2 m=46
